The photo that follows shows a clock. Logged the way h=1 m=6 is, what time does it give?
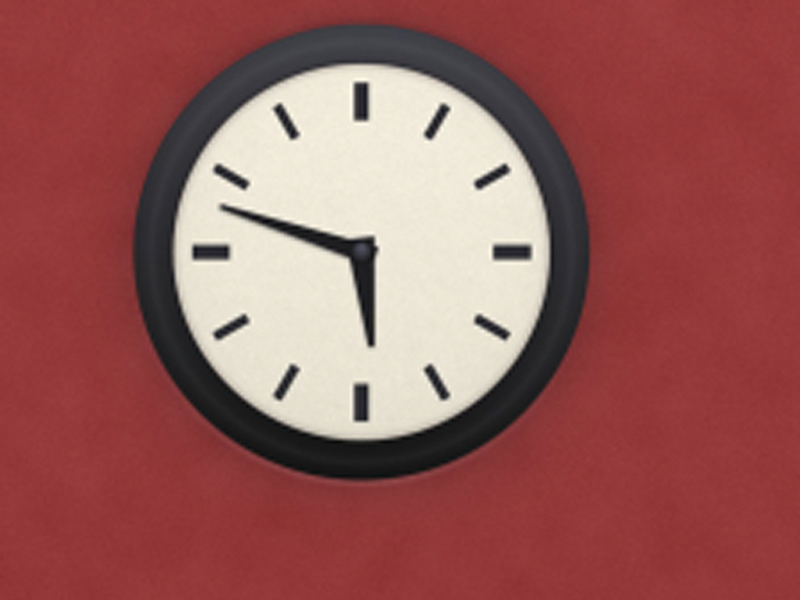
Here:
h=5 m=48
